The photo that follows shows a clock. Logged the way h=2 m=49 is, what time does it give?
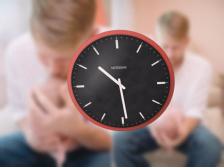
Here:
h=10 m=29
